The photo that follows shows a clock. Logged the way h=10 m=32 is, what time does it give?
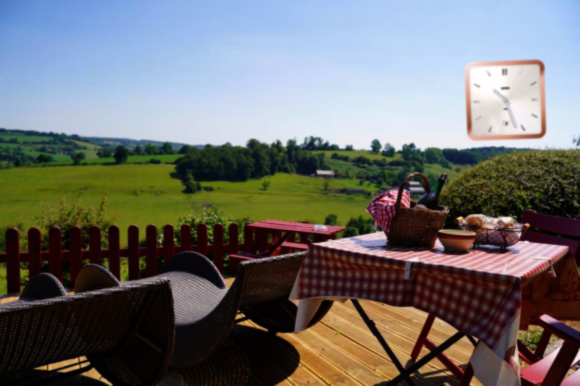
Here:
h=10 m=27
